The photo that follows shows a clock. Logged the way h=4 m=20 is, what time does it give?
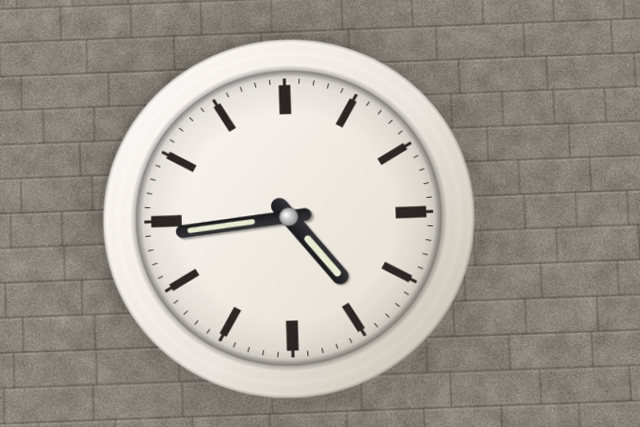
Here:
h=4 m=44
